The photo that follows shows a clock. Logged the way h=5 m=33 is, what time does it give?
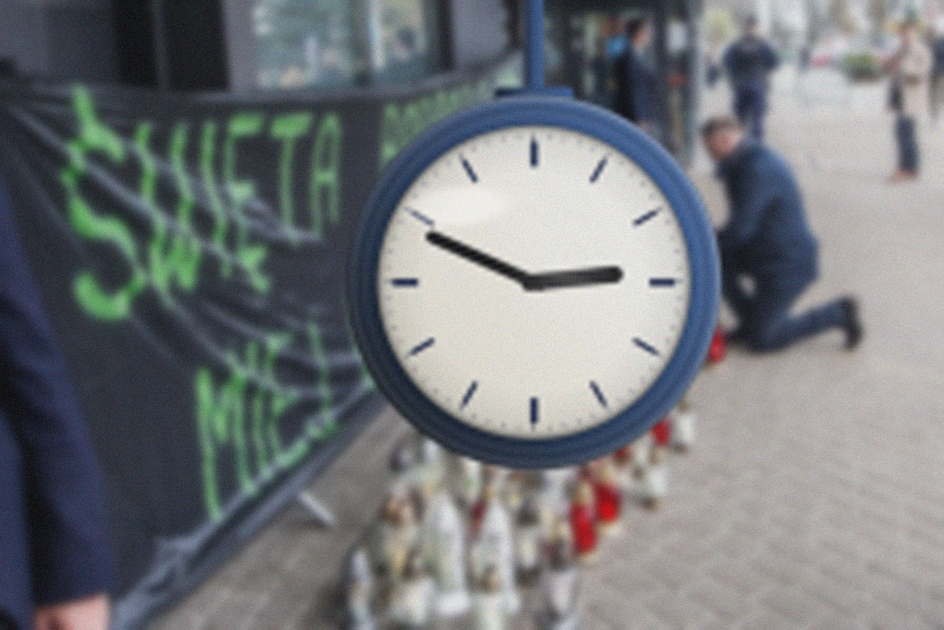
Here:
h=2 m=49
